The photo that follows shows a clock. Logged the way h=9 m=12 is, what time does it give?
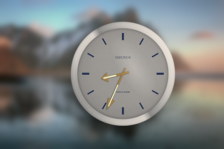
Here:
h=8 m=34
